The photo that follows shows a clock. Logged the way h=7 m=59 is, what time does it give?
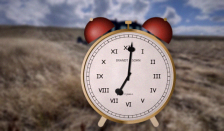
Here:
h=7 m=1
